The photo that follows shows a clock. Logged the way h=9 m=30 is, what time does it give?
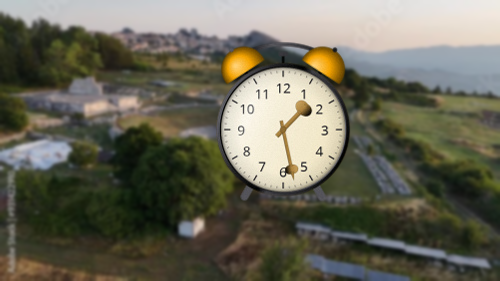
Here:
h=1 m=28
